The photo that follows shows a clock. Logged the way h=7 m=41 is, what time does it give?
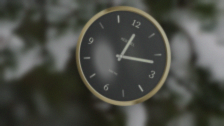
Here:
h=12 m=12
